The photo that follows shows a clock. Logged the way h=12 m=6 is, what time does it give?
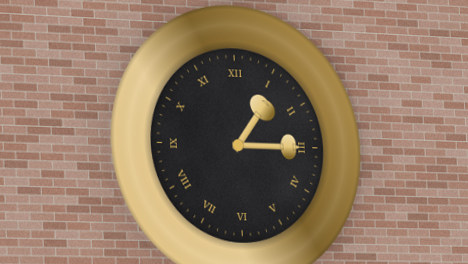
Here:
h=1 m=15
